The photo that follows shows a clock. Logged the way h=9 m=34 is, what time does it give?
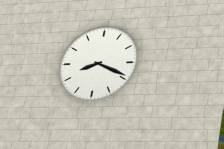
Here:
h=8 m=19
